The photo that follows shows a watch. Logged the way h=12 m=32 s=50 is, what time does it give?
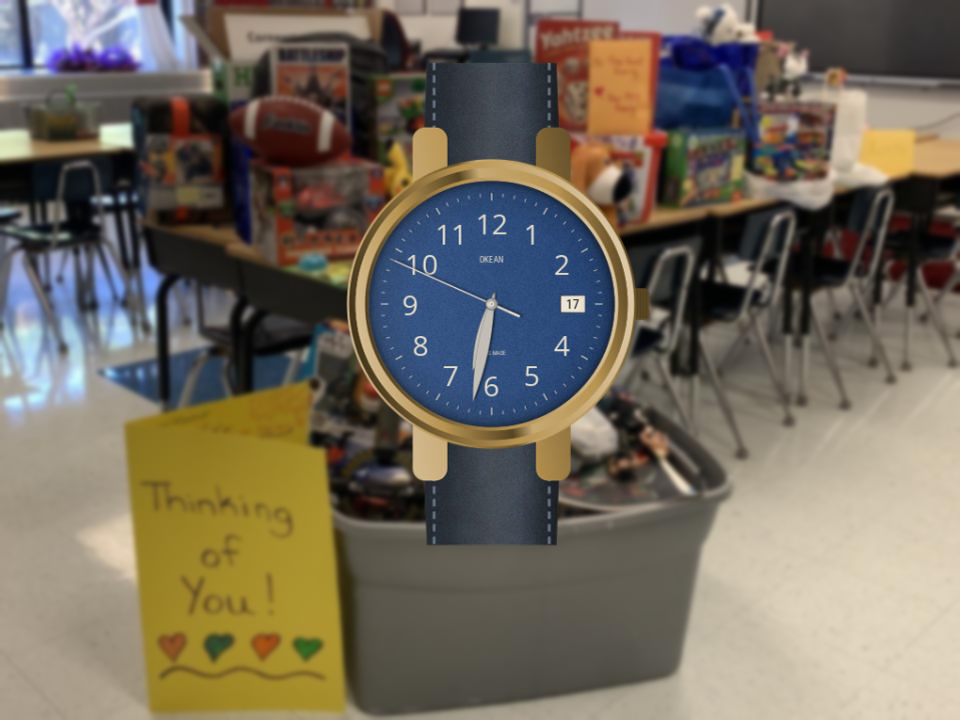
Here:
h=6 m=31 s=49
